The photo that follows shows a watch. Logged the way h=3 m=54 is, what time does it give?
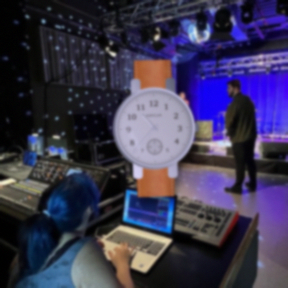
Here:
h=10 m=37
